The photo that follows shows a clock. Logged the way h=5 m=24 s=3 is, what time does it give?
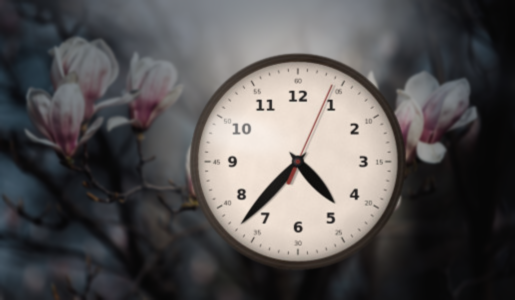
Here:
h=4 m=37 s=4
